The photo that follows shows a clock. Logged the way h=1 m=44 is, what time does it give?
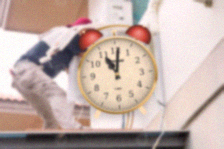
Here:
h=11 m=1
